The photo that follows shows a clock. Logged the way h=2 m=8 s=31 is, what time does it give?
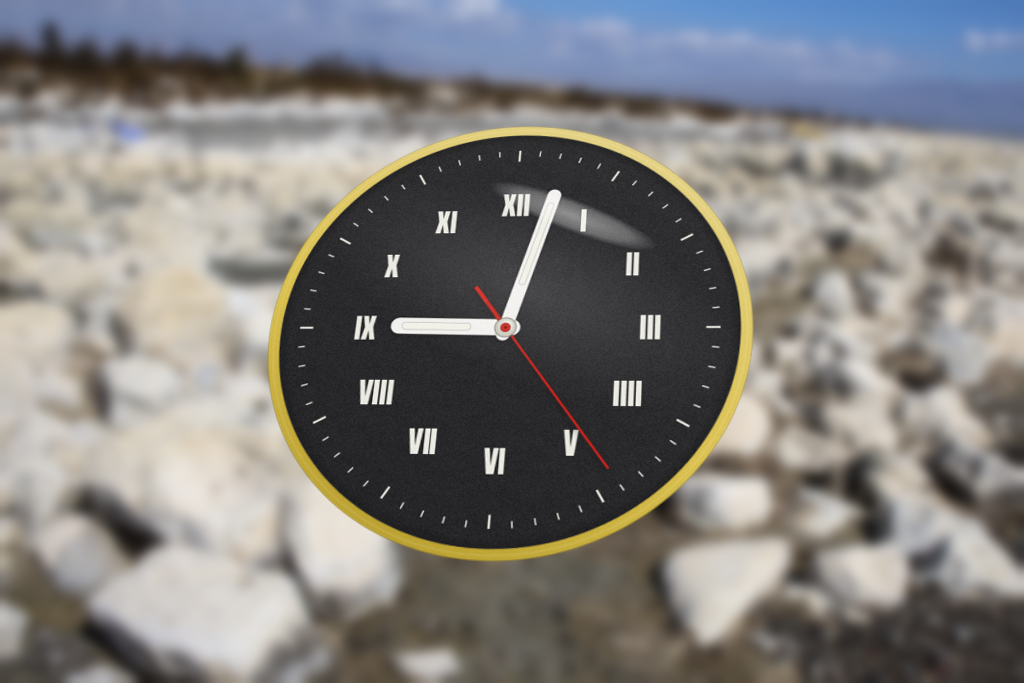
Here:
h=9 m=2 s=24
